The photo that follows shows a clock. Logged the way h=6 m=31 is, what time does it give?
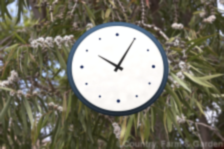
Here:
h=10 m=5
